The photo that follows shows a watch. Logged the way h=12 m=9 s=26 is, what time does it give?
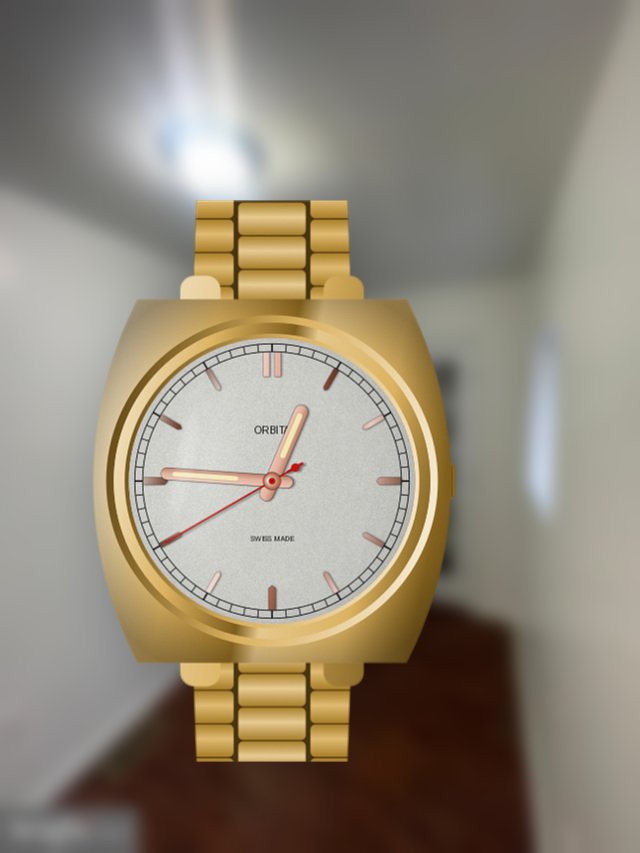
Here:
h=12 m=45 s=40
